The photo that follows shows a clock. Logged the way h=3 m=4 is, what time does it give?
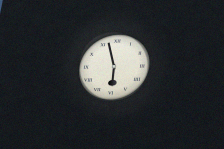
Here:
h=5 m=57
